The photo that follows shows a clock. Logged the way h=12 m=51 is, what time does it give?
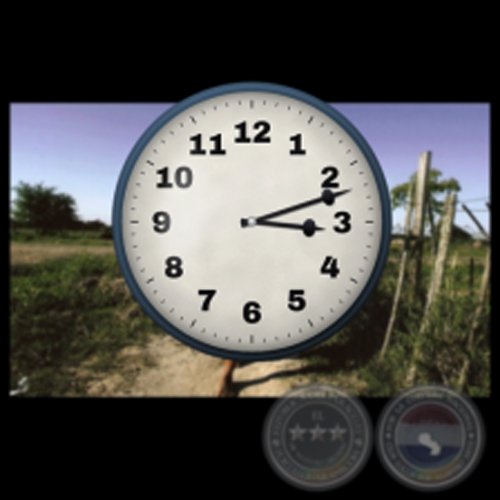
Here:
h=3 m=12
